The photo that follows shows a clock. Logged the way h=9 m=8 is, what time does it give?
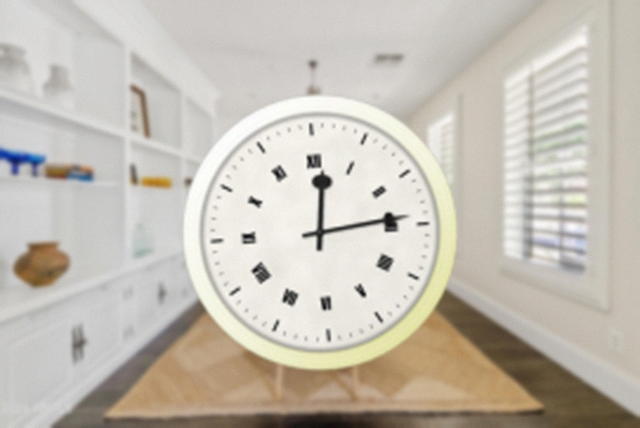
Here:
h=12 m=14
